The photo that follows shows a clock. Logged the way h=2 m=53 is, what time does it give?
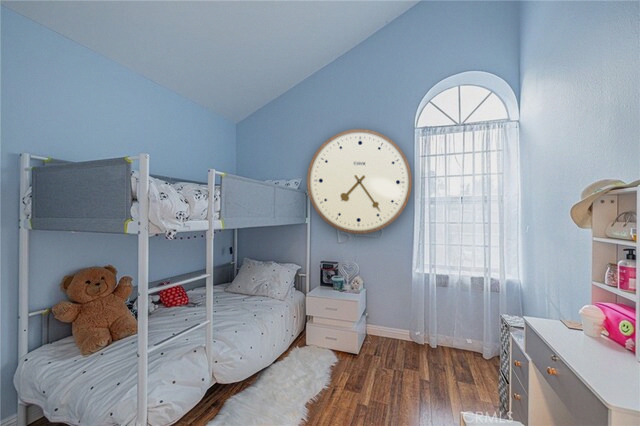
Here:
h=7 m=24
